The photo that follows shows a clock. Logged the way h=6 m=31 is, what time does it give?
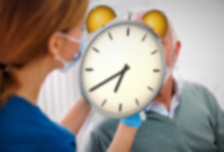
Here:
h=6 m=40
